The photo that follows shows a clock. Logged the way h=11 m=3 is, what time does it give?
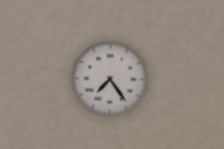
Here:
h=7 m=24
